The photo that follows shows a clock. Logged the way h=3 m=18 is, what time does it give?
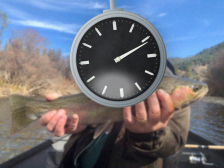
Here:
h=2 m=11
